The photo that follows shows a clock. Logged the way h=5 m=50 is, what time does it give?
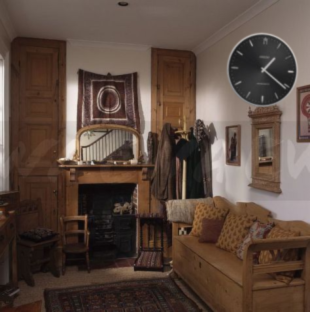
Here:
h=1 m=21
